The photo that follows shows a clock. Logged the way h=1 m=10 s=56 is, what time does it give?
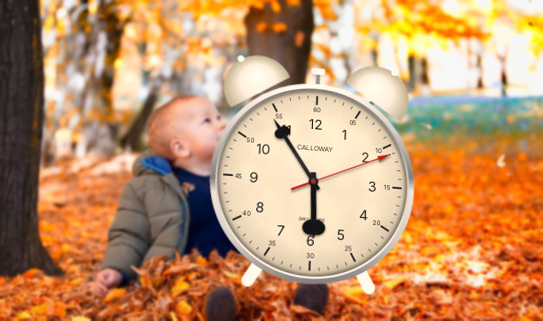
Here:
h=5 m=54 s=11
